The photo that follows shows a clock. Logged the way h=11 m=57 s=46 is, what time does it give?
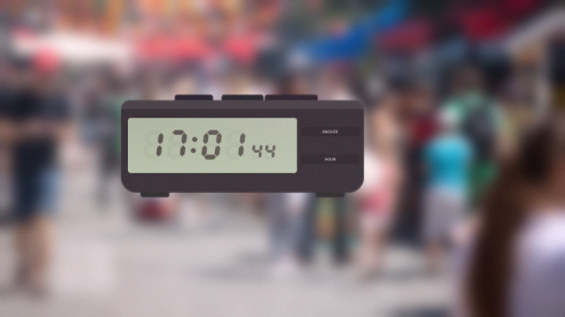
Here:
h=17 m=1 s=44
